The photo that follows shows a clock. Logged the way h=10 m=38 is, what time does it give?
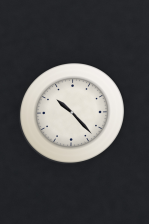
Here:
h=10 m=23
